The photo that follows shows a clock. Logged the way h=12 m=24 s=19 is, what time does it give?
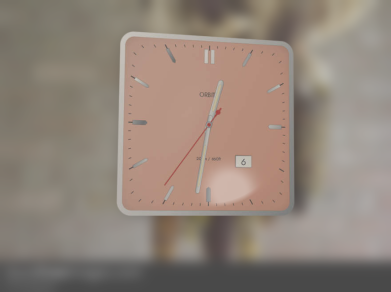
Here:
h=12 m=31 s=36
